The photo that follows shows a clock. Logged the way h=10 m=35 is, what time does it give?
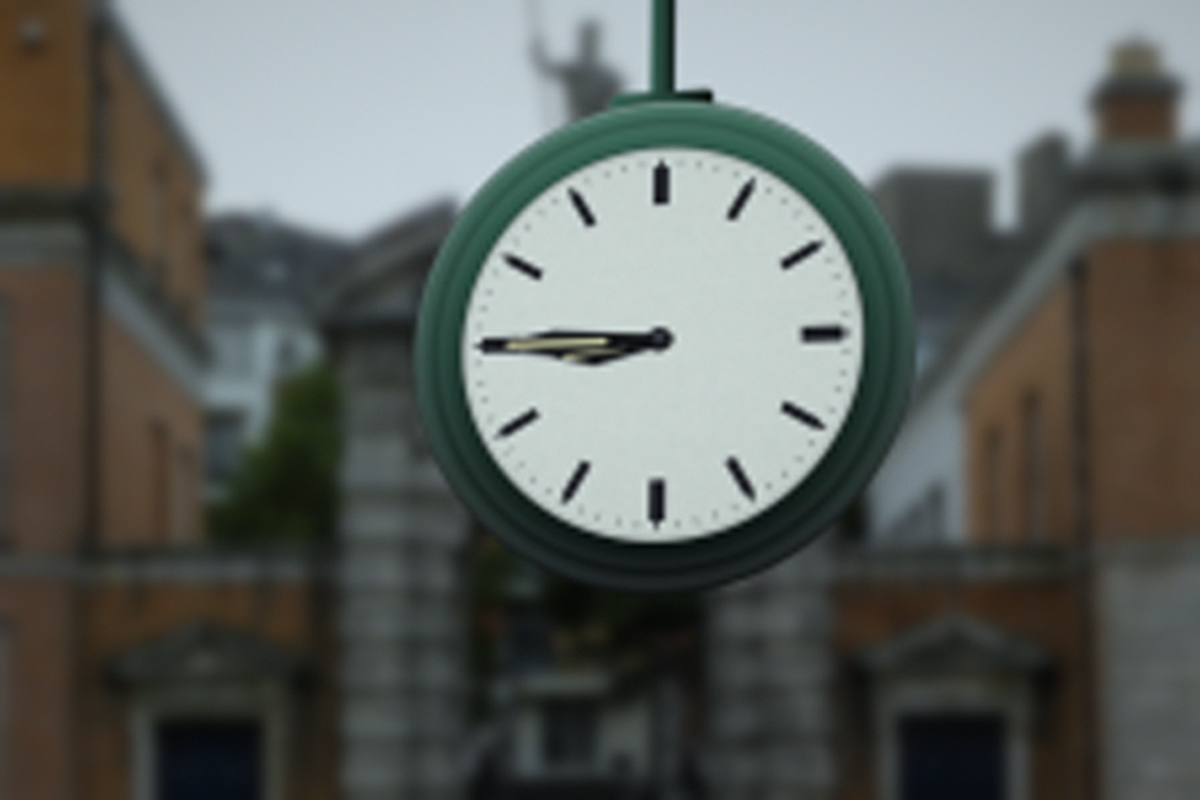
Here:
h=8 m=45
